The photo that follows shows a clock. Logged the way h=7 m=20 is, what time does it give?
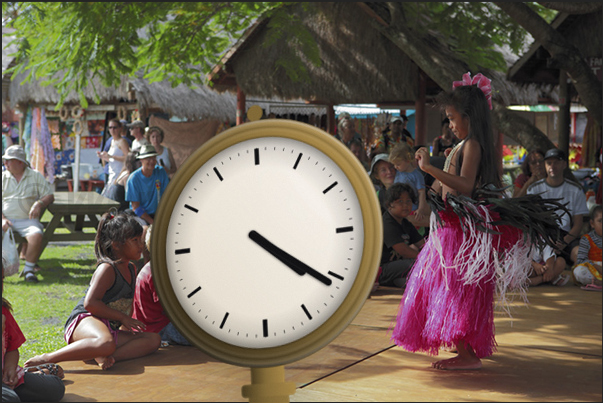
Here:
h=4 m=21
